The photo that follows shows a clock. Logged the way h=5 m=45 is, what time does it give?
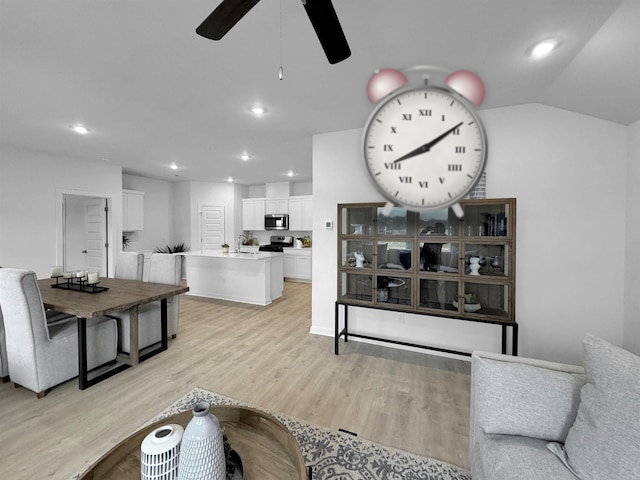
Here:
h=8 m=9
